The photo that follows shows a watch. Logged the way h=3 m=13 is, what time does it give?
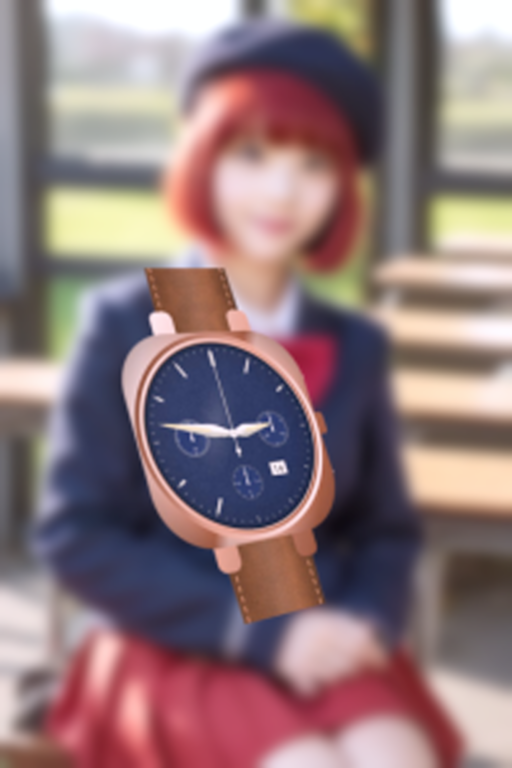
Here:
h=2 m=47
